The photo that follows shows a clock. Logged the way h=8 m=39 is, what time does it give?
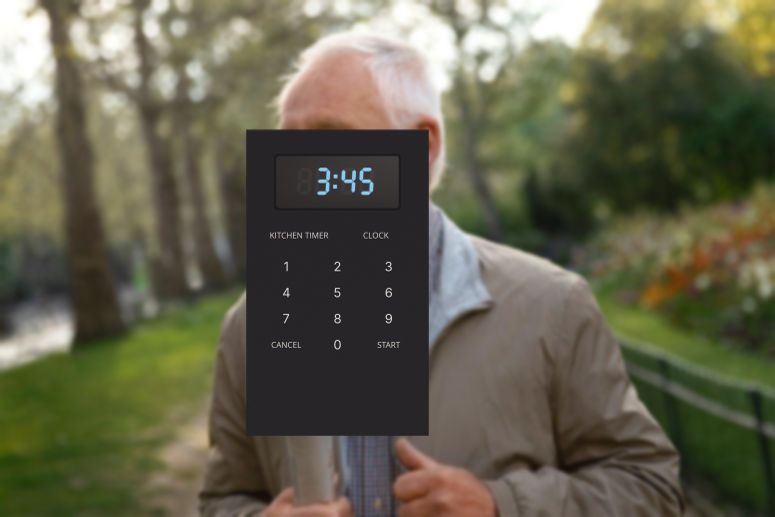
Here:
h=3 m=45
